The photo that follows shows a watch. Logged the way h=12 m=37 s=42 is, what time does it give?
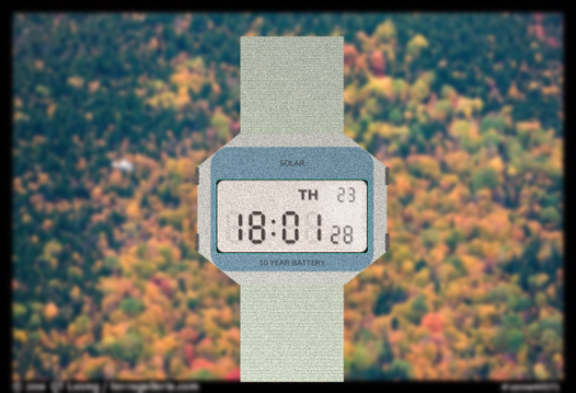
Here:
h=18 m=1 s=28
